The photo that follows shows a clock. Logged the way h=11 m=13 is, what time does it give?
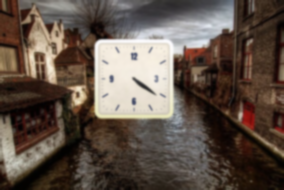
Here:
h=4 m=21
